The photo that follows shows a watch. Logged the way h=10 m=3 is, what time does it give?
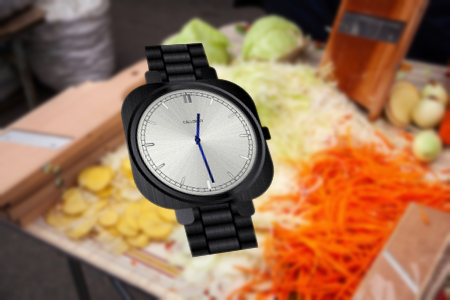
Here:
h=12 m=29
